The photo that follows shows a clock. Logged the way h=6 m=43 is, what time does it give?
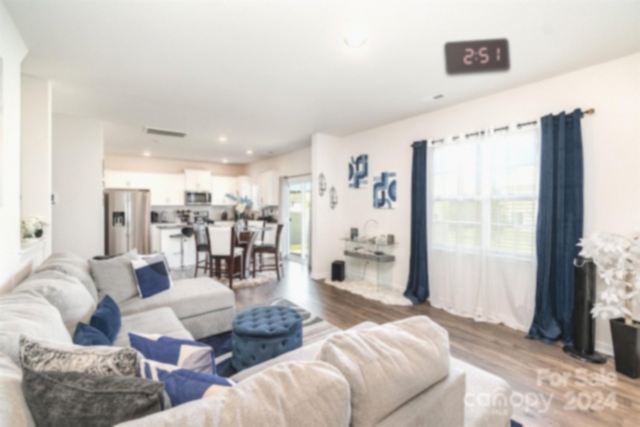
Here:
h=2 m=51
